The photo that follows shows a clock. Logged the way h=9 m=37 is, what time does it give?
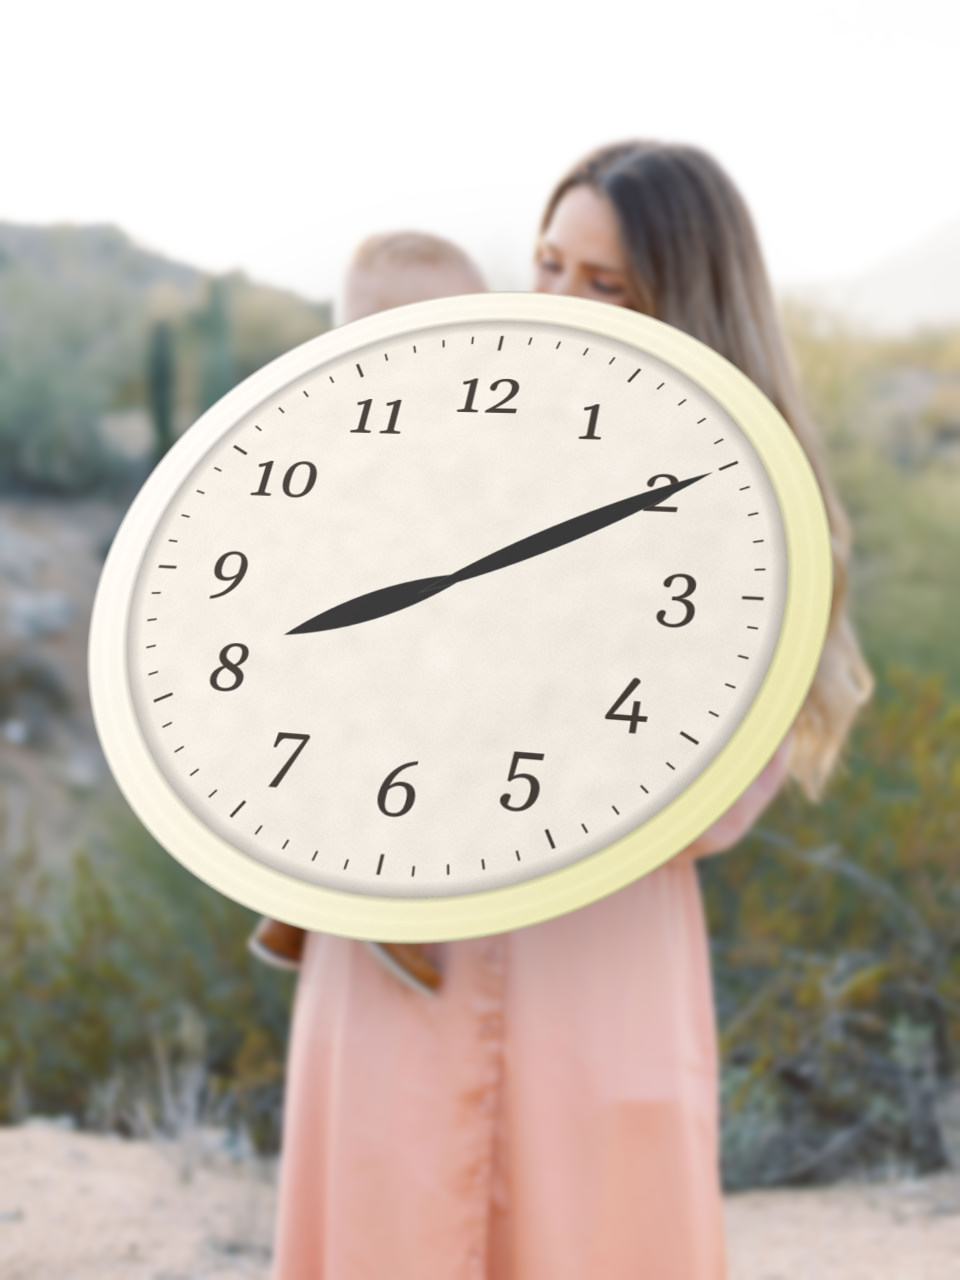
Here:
h=8 m=10
